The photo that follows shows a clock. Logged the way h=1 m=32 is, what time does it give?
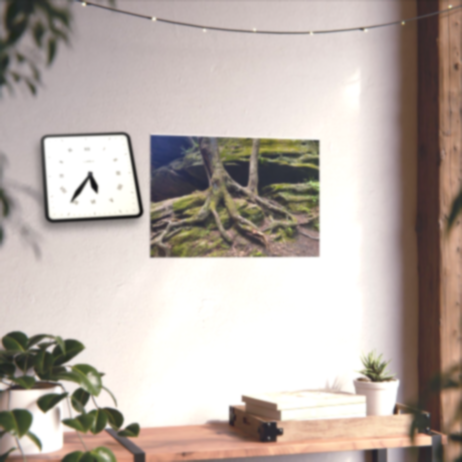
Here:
h=5 m=36
